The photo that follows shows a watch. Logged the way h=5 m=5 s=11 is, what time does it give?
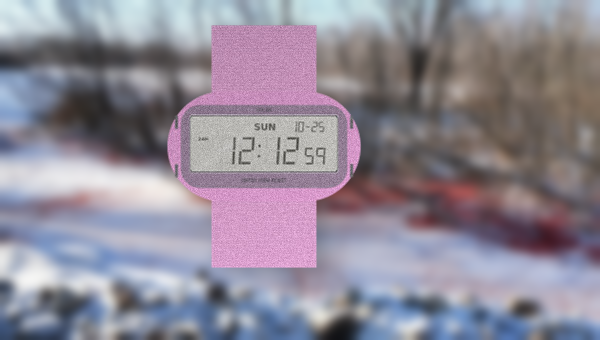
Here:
h=12 m=12 s=59
